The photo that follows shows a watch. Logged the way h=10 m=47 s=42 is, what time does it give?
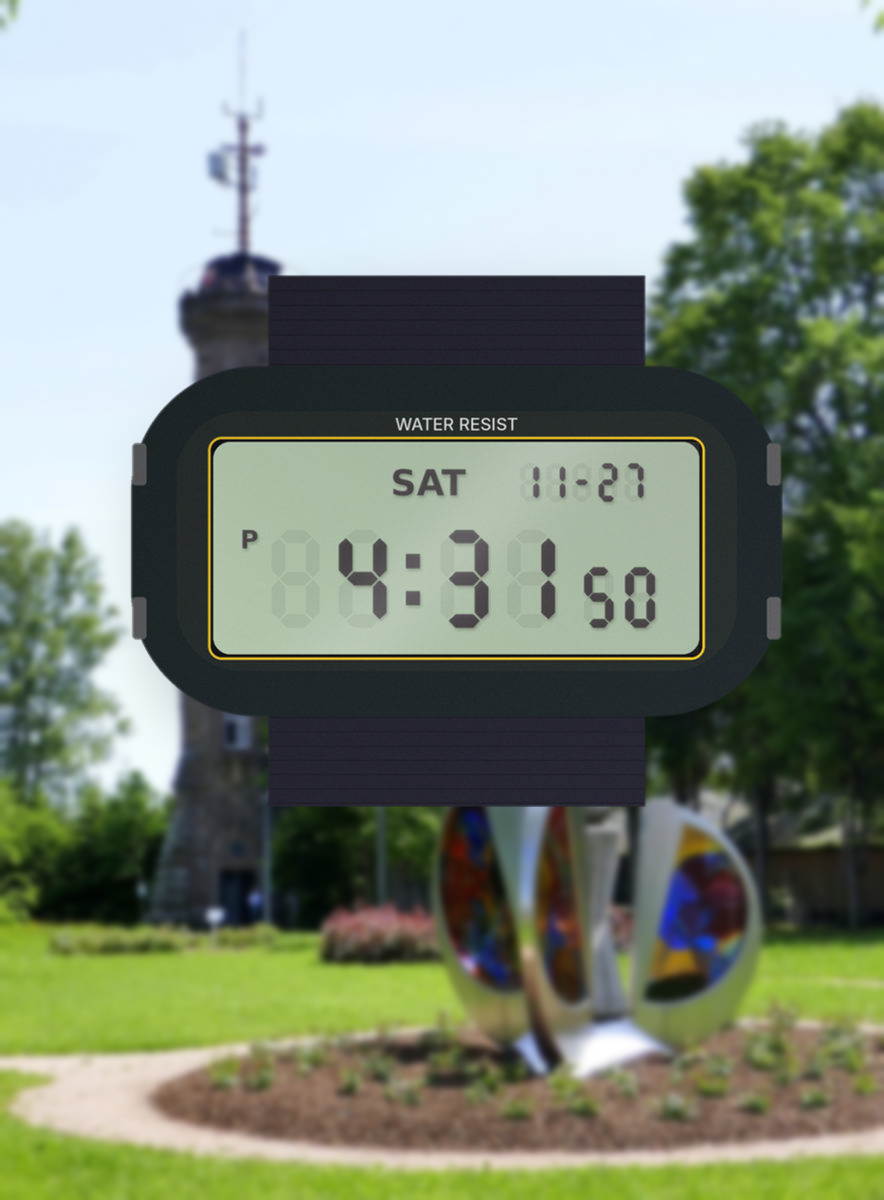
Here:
h=4 m=31 s=50
